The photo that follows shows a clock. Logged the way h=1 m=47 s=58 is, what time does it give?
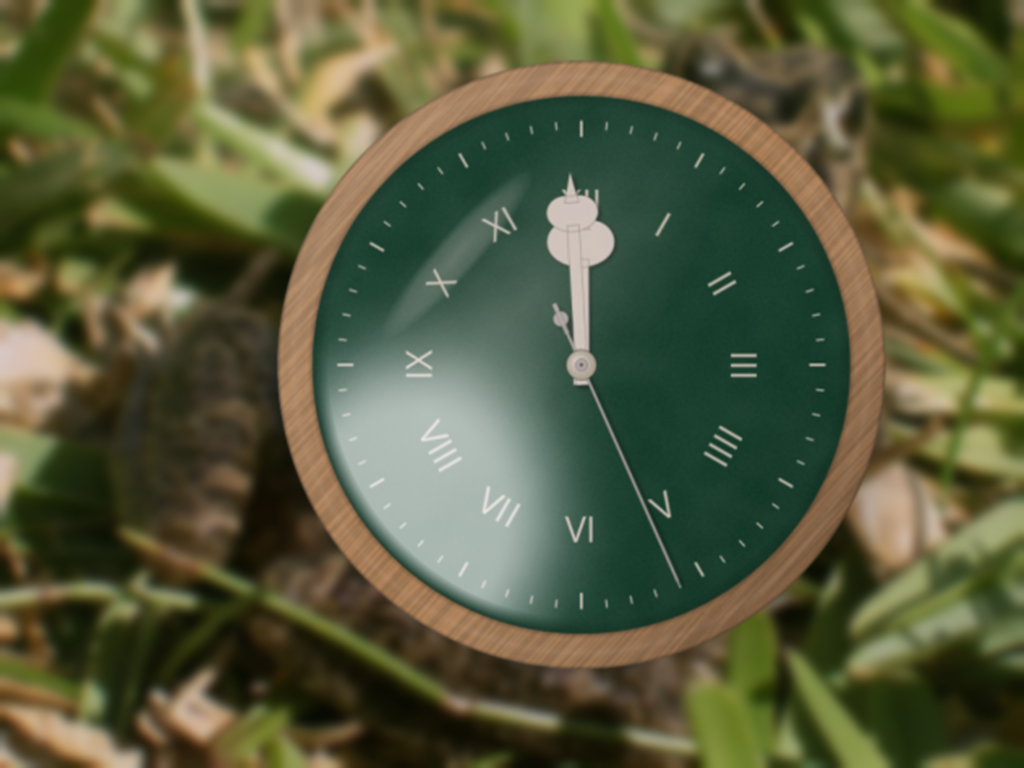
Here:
h=11 m=59 s=26
